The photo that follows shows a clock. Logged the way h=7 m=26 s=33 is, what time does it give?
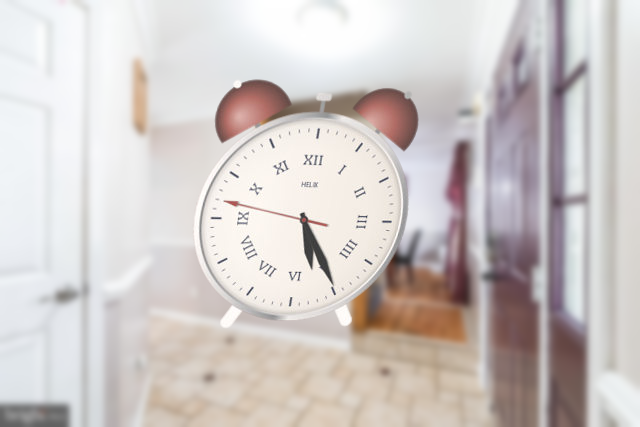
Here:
h=5 m=24 s=47
